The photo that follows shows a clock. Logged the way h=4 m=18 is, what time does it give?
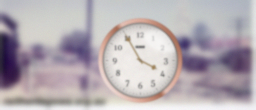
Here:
h=3 m=55
